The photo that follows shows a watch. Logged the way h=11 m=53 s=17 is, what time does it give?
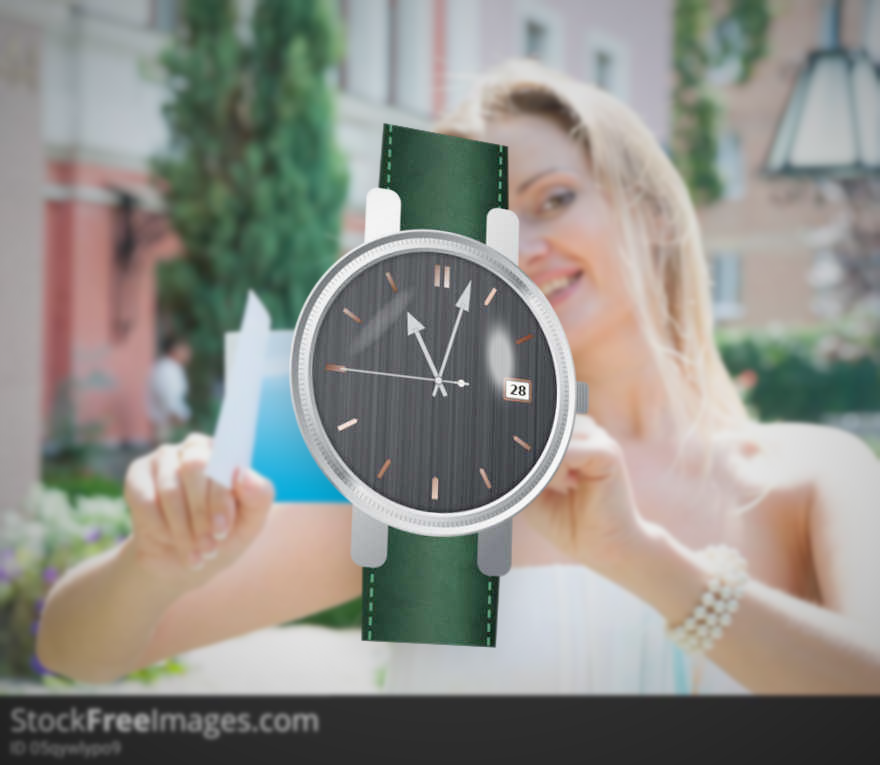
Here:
h=11 m=2 s=45
